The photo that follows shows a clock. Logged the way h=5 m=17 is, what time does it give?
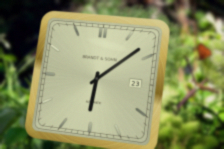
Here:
h=6 m=8
